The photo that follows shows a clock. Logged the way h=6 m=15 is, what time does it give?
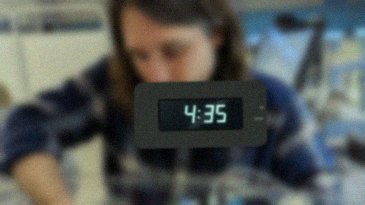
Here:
h=4 m=35
